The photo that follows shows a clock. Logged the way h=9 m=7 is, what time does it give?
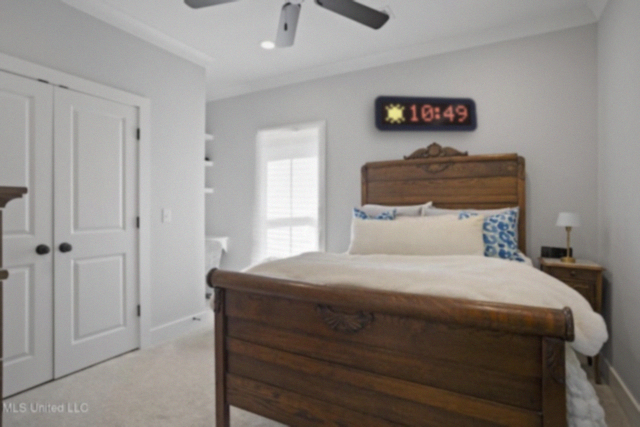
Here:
h=10 m=49
